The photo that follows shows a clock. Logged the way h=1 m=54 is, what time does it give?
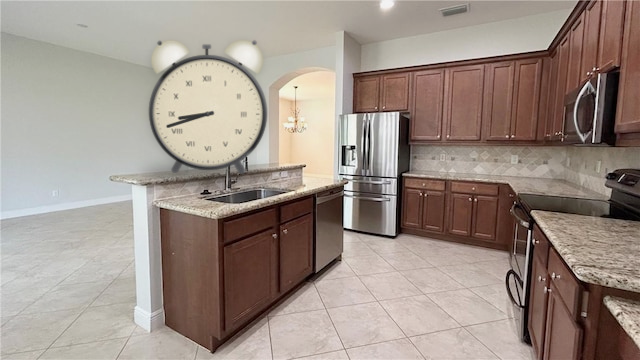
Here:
h=8 m=42
